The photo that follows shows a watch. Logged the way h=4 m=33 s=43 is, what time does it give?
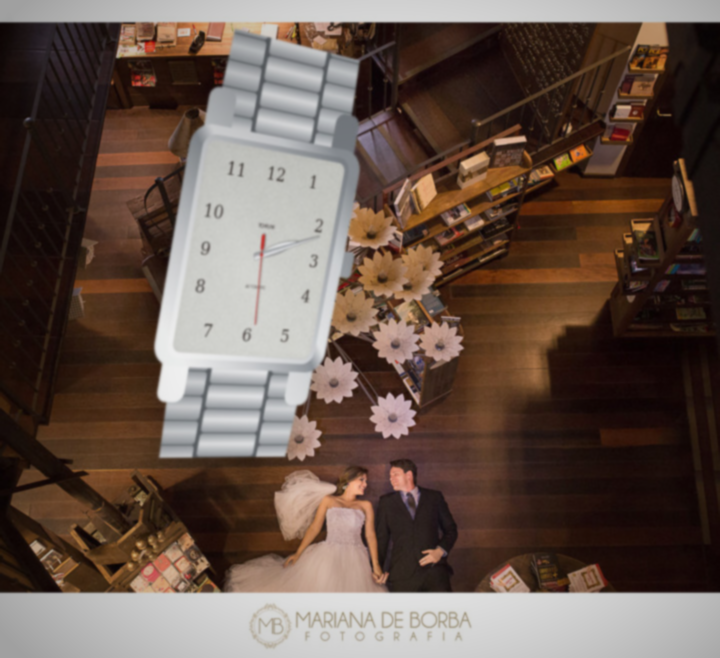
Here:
h=2 m=11 s=29
